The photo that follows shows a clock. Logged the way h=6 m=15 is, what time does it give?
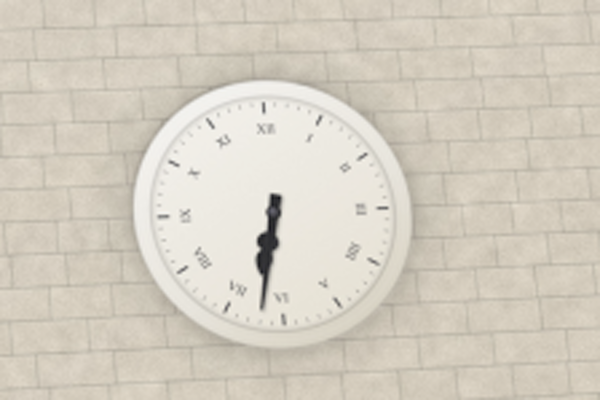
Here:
h=6 m=32
